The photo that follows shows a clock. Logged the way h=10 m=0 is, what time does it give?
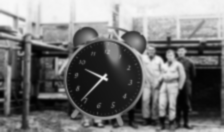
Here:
h=9 m=36
